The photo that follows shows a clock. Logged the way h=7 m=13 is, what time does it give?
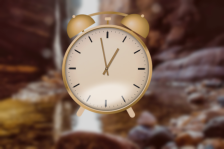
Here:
h=12 m=58
